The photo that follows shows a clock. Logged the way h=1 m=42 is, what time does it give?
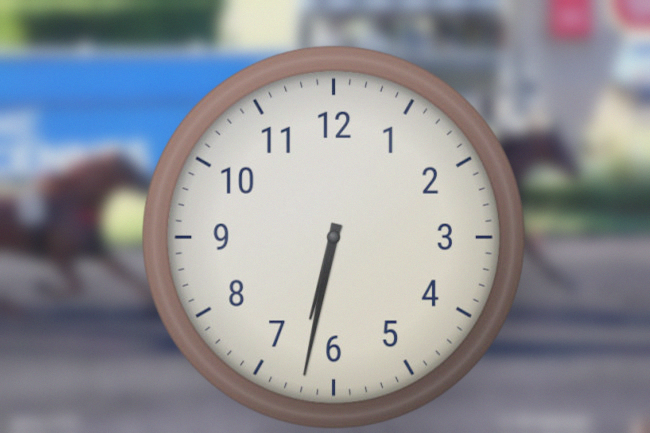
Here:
h=6 m=32
